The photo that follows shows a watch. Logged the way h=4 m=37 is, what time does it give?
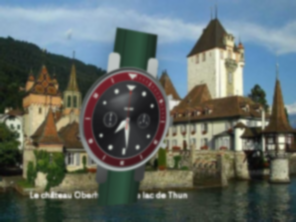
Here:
h=7 m=29
